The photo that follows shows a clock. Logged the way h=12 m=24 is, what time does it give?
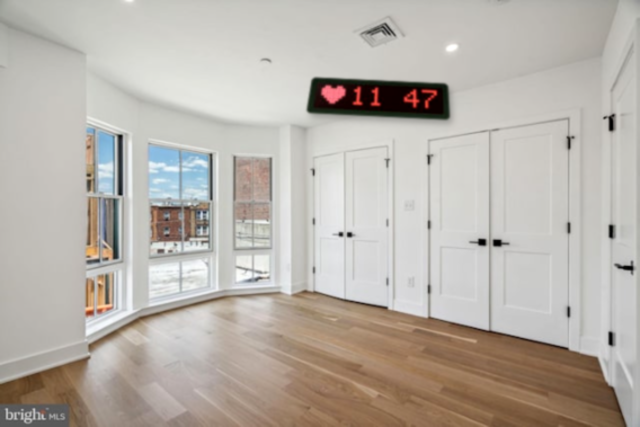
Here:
h=11 m=47
